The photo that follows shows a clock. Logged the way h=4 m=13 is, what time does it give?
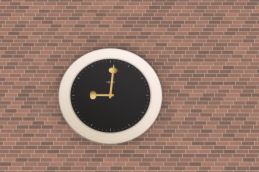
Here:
h=9 m=1
